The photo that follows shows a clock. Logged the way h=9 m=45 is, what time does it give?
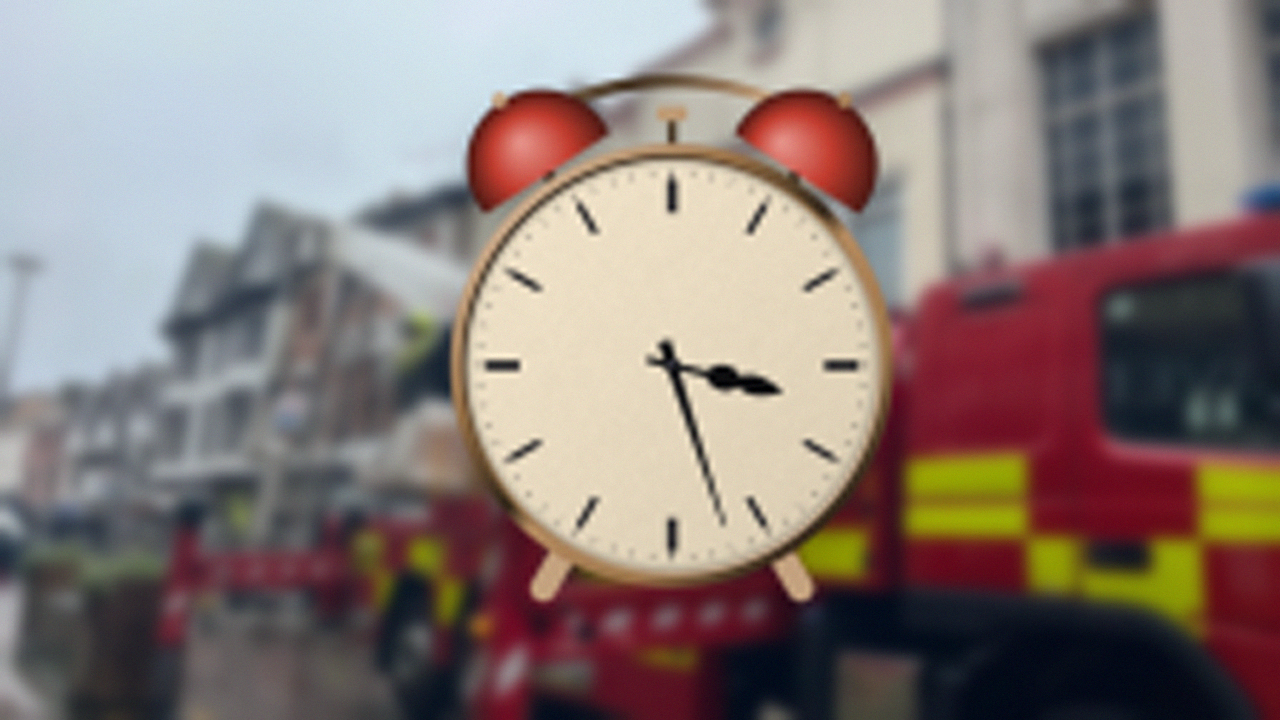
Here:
h=3 m=27
